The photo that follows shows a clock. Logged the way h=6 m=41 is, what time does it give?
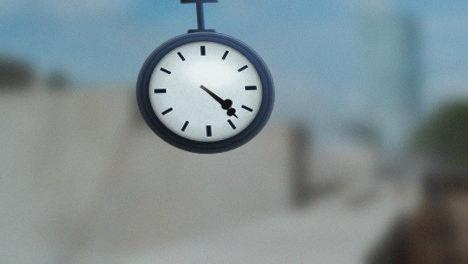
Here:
h=4 m=23
